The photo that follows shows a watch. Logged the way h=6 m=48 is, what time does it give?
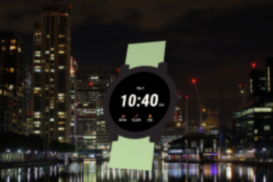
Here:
h=10 m=40
